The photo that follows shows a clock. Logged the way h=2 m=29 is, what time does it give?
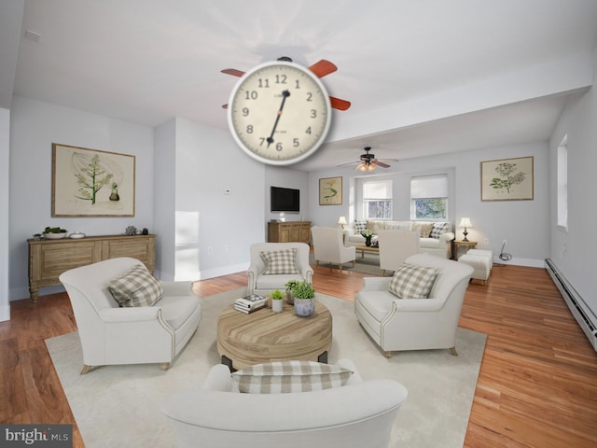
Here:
h=12 m=33
